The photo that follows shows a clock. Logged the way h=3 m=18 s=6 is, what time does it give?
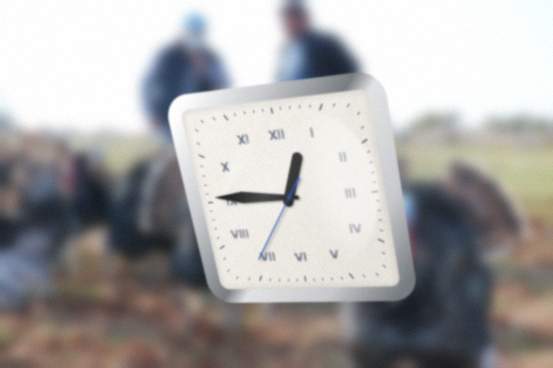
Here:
h=12 m=45 s=36
